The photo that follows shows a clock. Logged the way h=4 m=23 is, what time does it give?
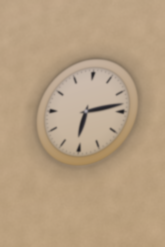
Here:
h=6 m=13
